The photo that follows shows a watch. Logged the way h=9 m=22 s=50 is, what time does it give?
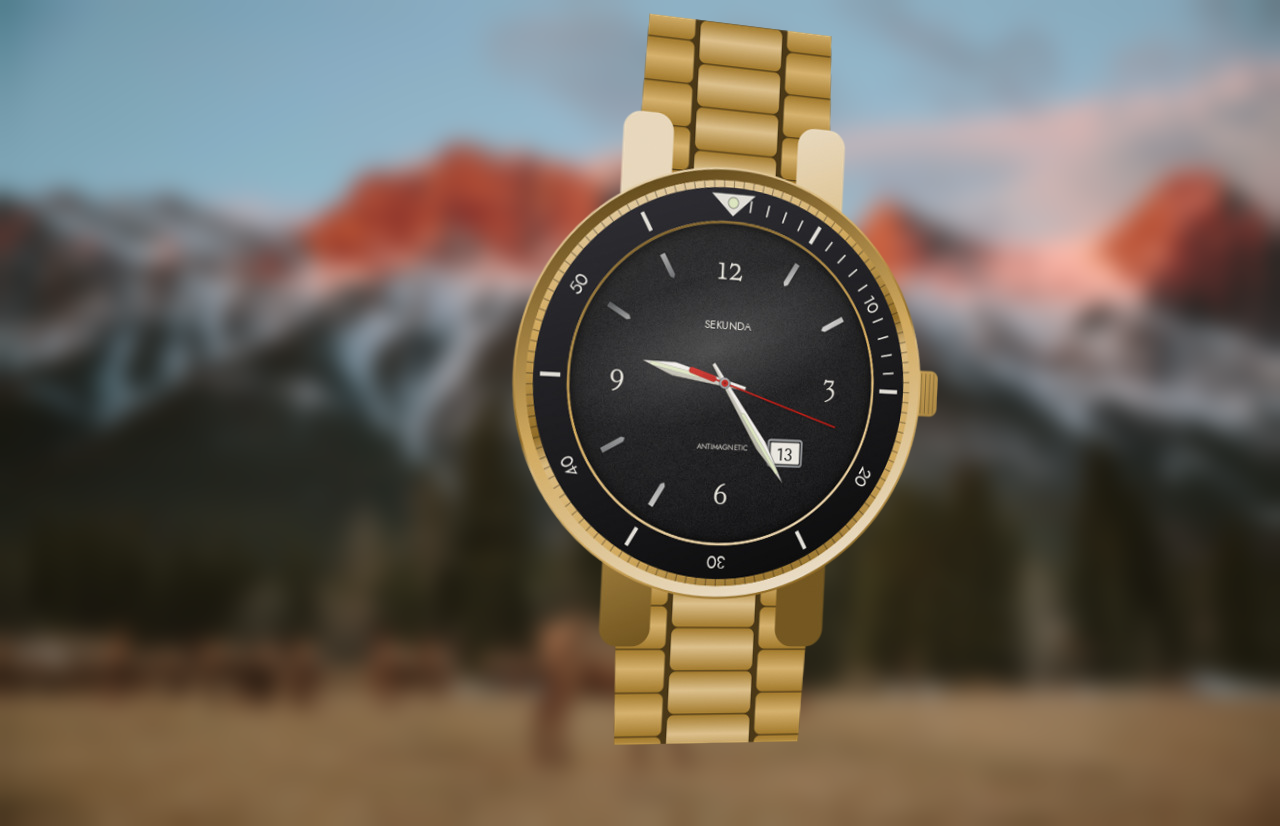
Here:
h=9 m=24 s=18
